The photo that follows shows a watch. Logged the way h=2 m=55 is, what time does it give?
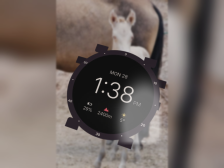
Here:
h=1 m=38
